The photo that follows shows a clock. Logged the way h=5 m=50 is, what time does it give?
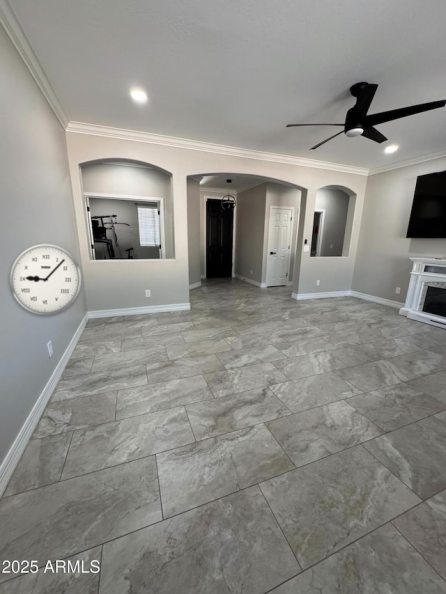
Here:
h=9 m=7
